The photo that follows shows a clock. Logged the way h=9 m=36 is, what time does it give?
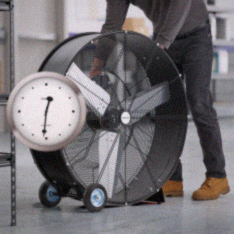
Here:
h=12 m=31
